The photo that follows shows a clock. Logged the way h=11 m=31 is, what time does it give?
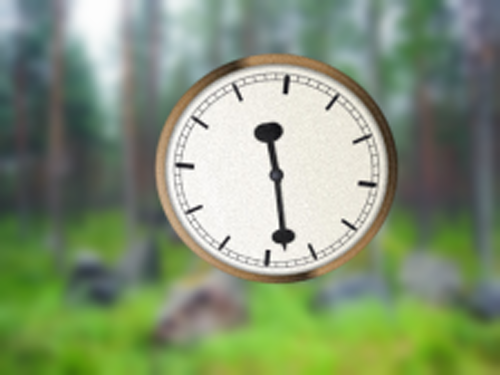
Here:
h=11 m=28
